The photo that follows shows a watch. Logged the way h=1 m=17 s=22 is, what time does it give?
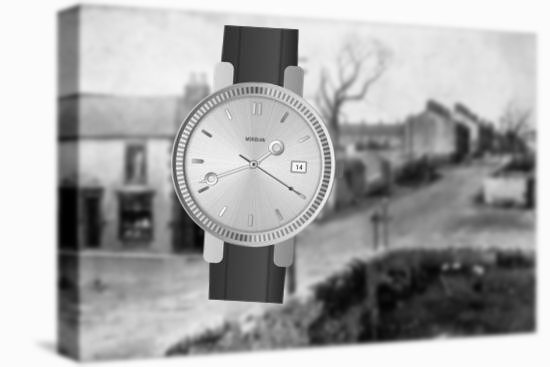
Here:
h=1 m=41 s=20
